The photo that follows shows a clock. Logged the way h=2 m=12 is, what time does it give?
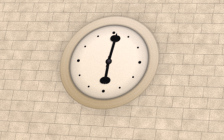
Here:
h=6 m=1
